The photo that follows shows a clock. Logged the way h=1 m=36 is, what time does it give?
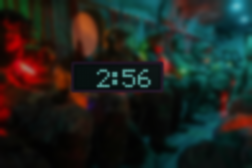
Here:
h=2 m=56
